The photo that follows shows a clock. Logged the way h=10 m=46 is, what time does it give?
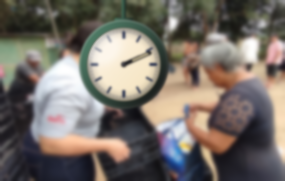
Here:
h=2 m=11
